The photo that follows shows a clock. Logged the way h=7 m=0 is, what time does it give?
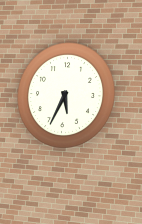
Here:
h=5 m=34
